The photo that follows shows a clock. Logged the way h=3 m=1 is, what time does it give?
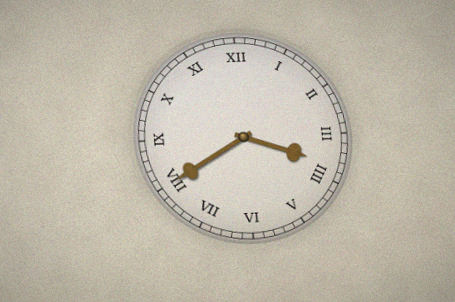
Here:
h=3 m=40
